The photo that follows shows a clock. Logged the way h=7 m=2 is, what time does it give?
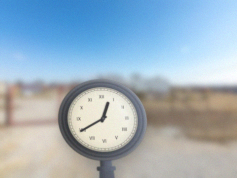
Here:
h=12 m=40
